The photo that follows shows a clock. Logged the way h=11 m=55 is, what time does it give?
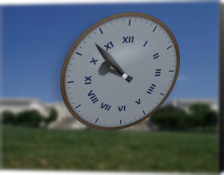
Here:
h=9 m=53
